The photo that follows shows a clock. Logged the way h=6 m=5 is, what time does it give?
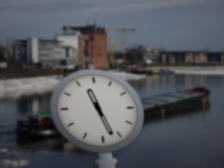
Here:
h=11 m=27
